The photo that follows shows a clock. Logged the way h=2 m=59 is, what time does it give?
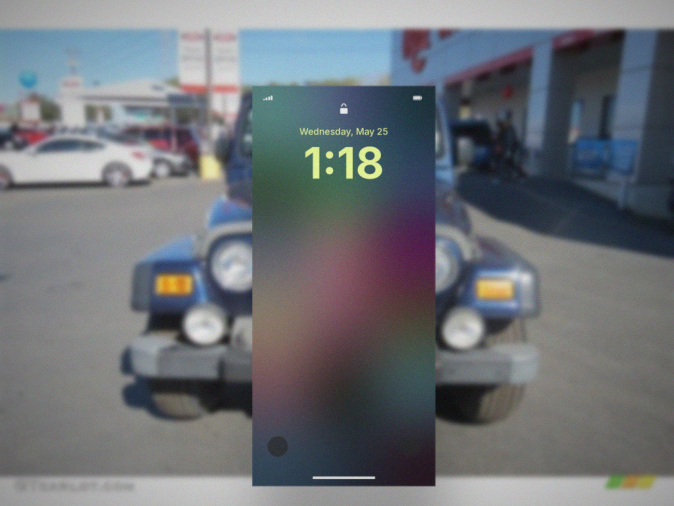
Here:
h=1 m=18
